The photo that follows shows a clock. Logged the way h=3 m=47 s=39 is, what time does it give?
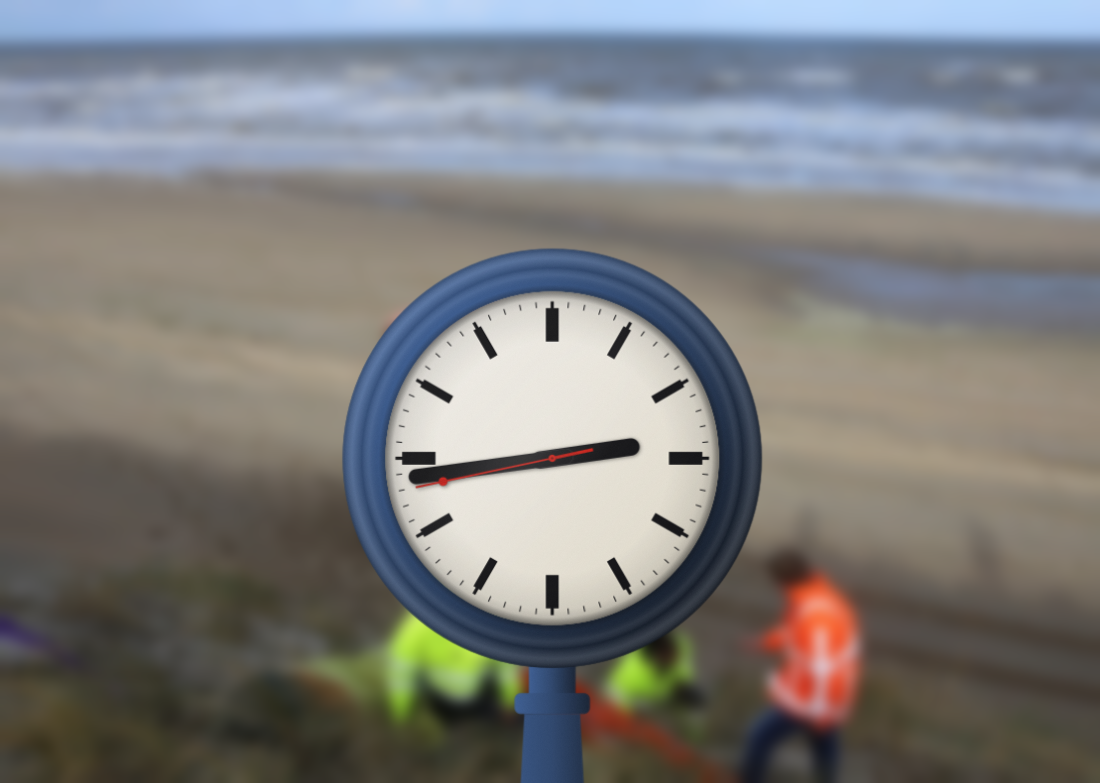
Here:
h=2 m=43 s=43
